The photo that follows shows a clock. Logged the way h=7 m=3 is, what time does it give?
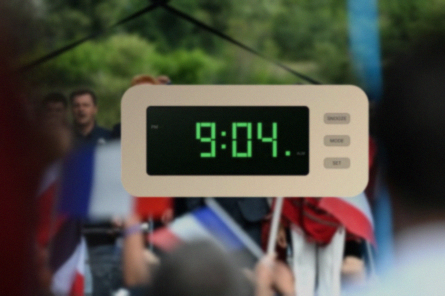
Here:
h=9 m=4
